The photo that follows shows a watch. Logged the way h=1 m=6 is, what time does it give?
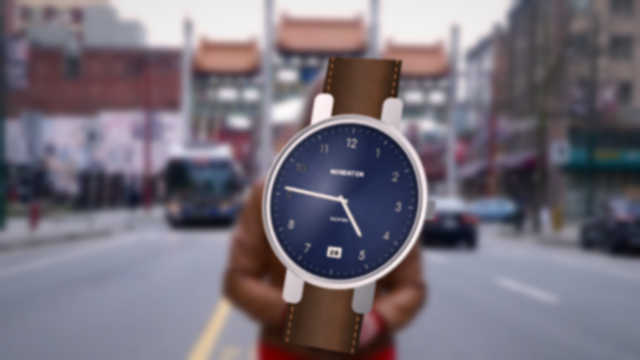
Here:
h=4 m=46
